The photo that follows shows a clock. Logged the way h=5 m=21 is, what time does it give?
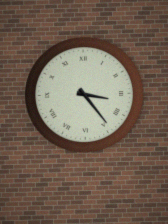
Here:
h=3 m=24
